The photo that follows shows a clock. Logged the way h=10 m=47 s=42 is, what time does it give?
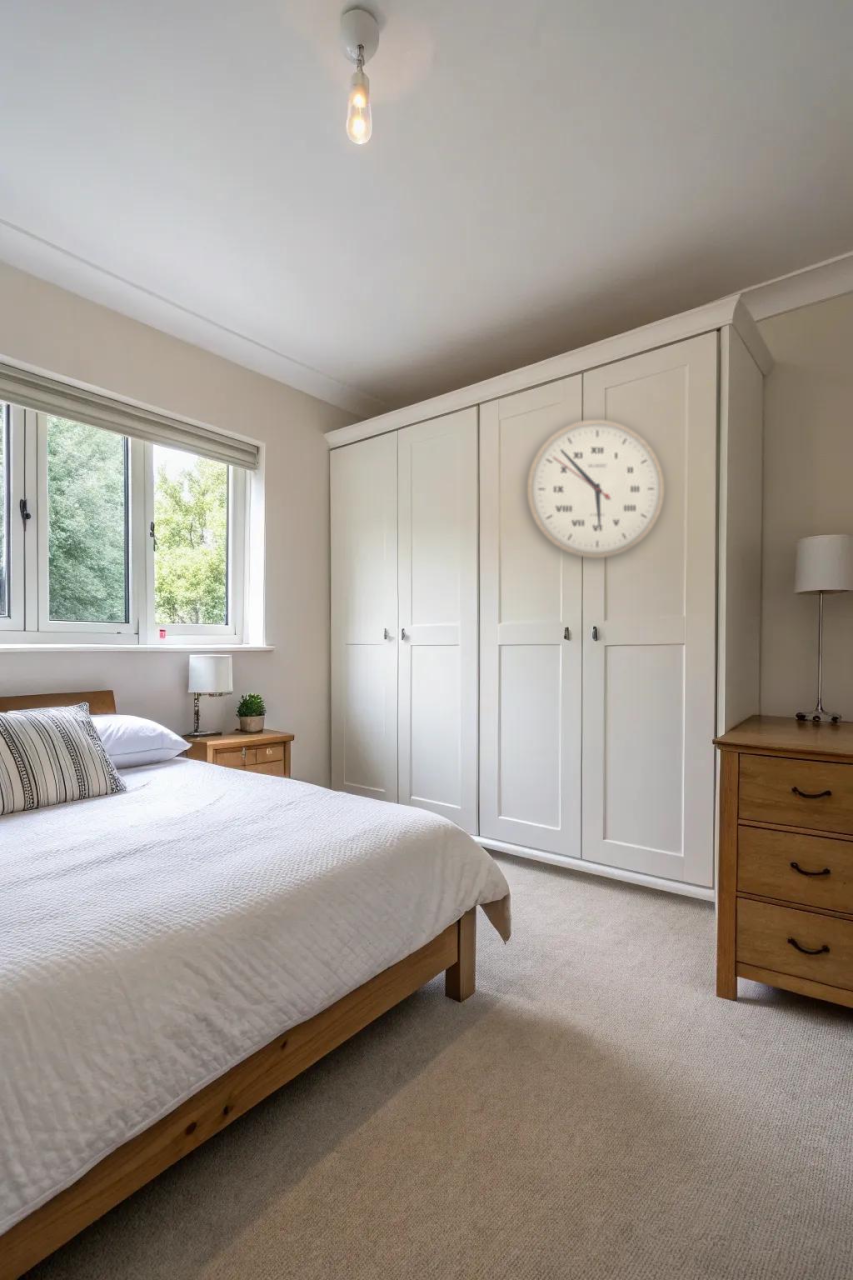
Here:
h=5 m=52 s=51
